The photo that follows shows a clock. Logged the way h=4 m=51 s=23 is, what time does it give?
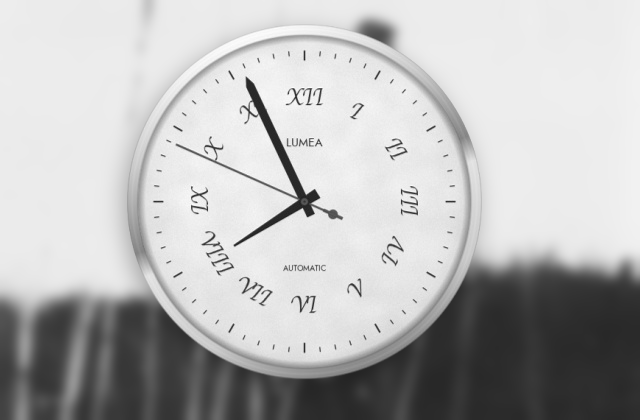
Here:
h=7 m=55 s=49
